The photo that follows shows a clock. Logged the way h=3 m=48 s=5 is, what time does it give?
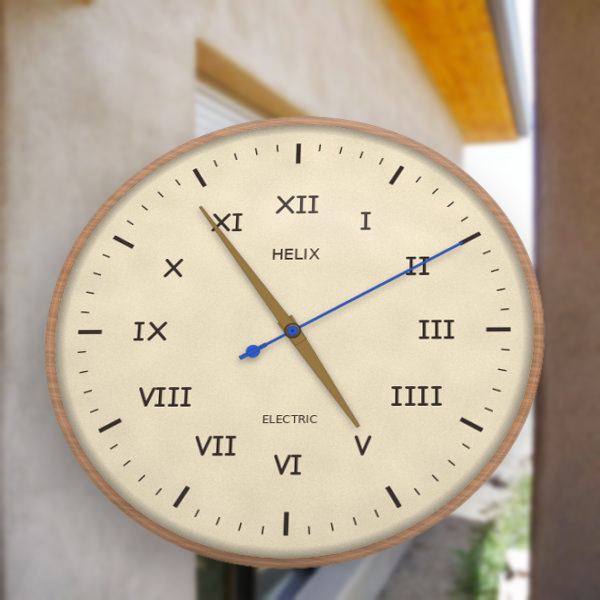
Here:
h=4 m=54 s=10
